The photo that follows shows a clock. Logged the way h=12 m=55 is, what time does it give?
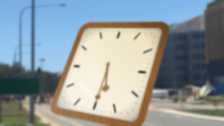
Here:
h=5 m=30
